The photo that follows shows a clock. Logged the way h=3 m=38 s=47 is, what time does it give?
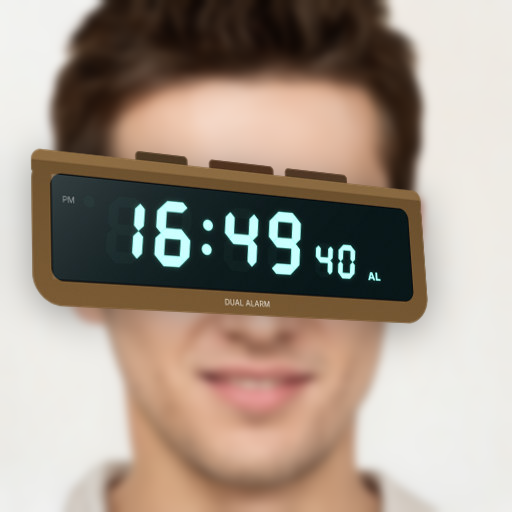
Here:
h=16 m=49 s=40
